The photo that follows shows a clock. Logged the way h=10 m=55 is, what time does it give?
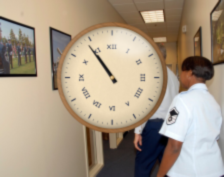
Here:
h=10 m=54
